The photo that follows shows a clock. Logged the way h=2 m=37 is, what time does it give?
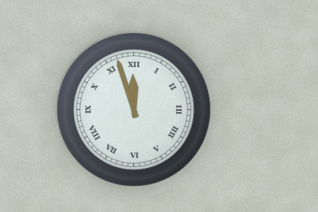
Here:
h=11 m=57
